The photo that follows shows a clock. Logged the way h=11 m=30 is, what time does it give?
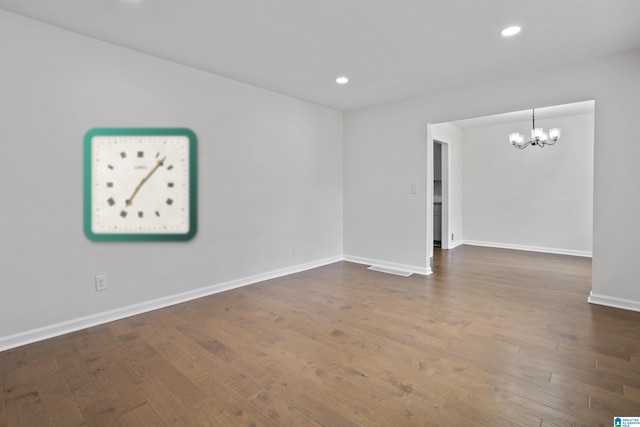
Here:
h=7 m=7
